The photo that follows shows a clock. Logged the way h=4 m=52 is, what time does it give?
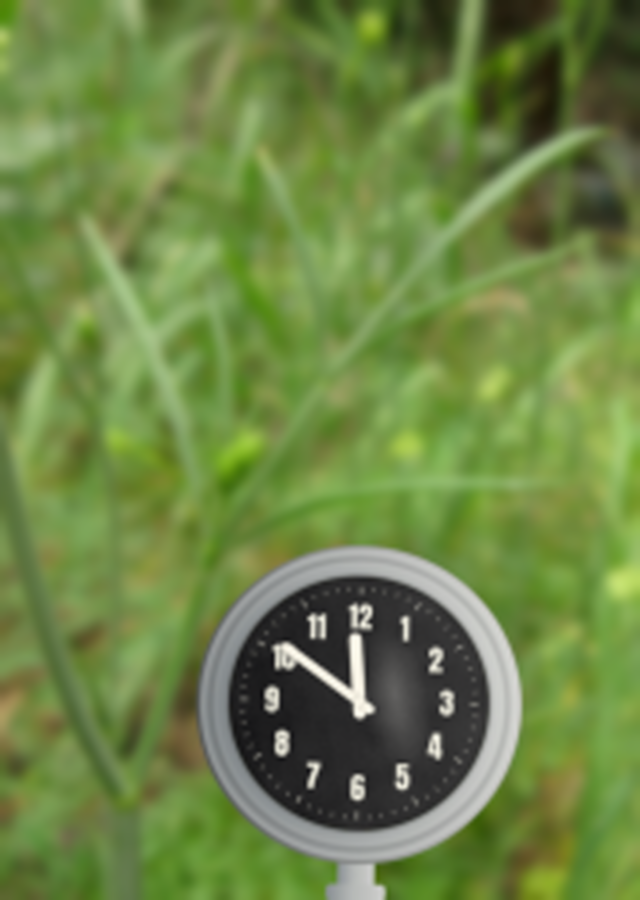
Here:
h=11 m=51
